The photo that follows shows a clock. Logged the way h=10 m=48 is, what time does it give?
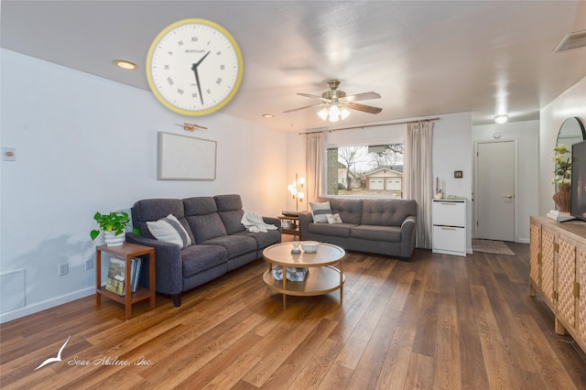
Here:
h=1 m=28
